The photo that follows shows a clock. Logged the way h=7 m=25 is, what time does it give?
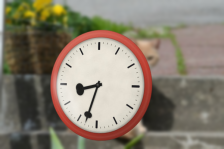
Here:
h=8 m=33
